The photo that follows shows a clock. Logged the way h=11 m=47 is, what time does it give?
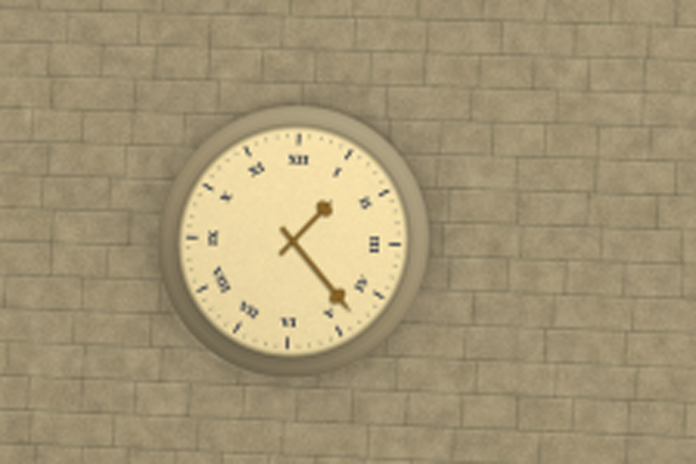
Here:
h=1 m=23
